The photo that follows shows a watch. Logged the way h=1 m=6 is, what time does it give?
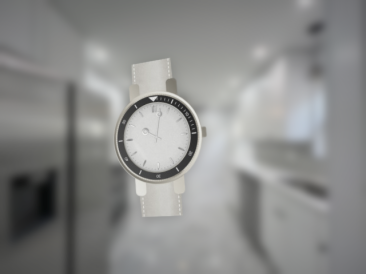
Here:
h=10 m=2
